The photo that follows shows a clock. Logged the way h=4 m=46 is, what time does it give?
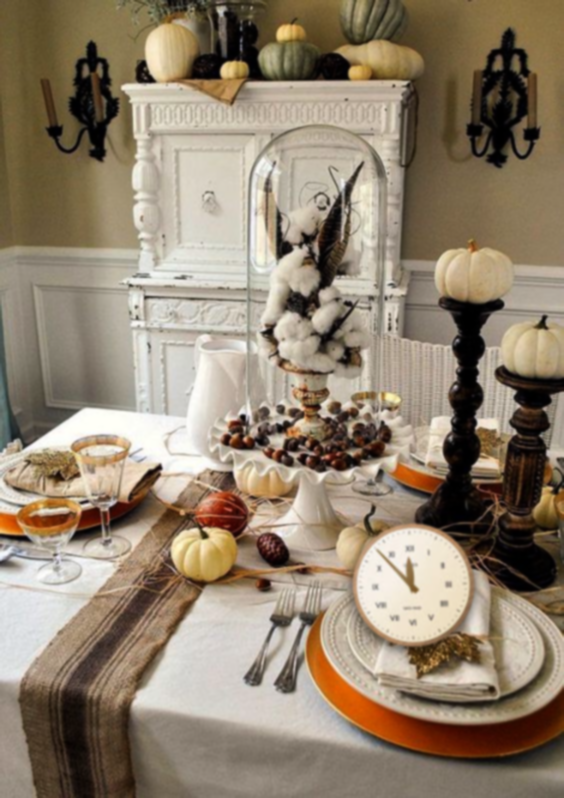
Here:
h=11 m=53
